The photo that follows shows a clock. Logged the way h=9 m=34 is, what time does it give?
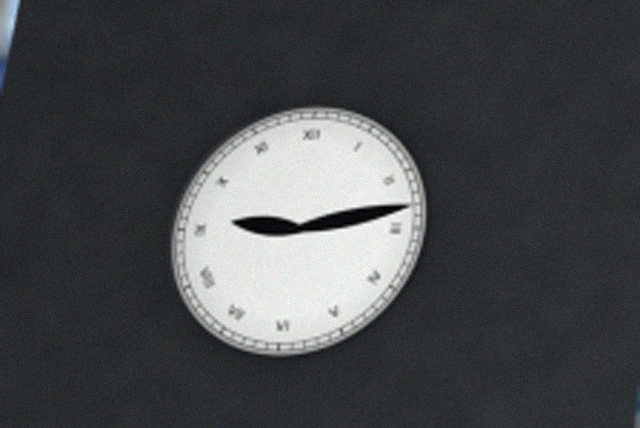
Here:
h=9 m=13
